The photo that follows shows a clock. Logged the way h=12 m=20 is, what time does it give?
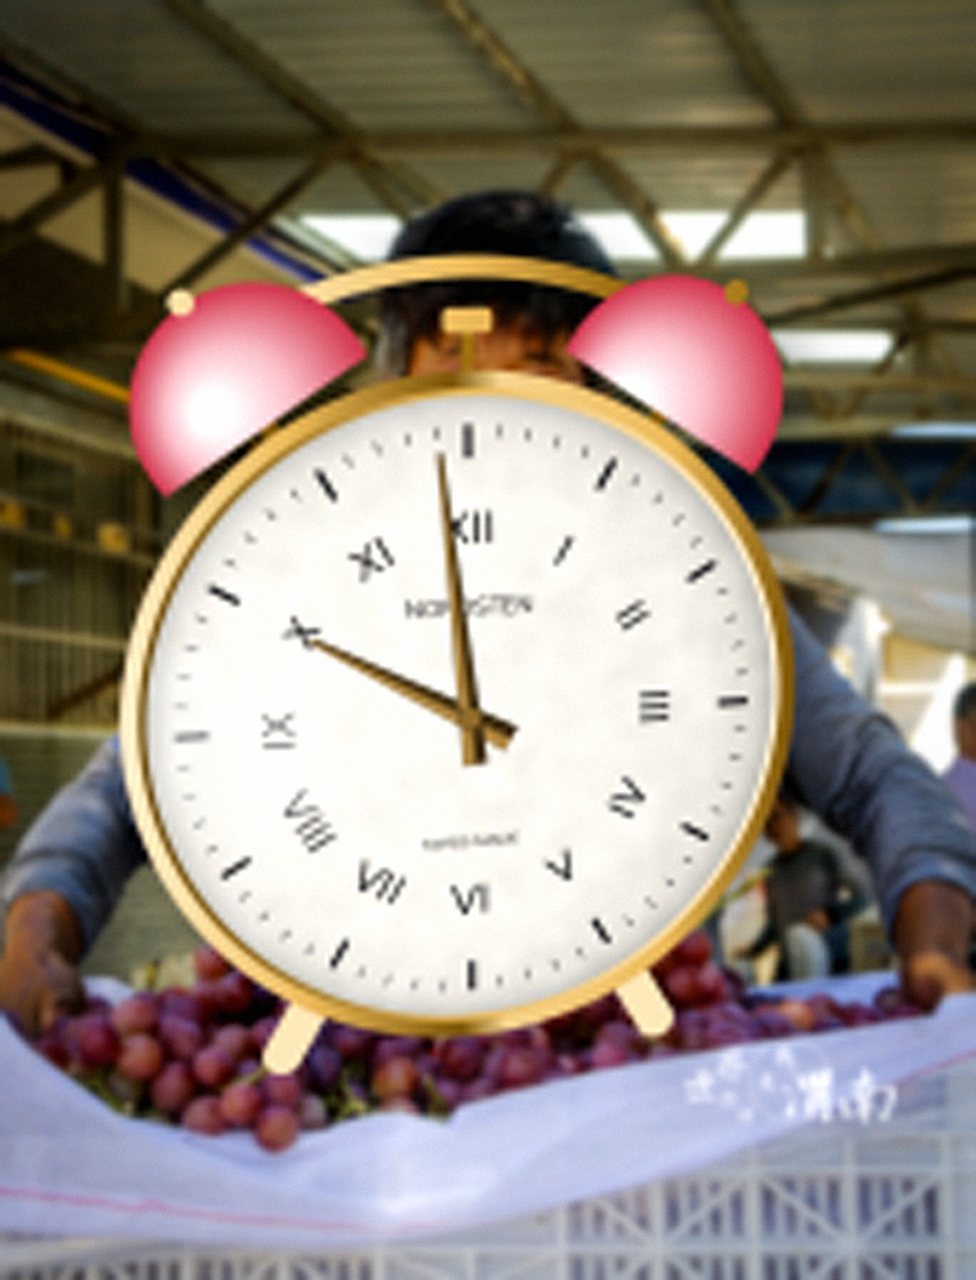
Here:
h=9 m=59
